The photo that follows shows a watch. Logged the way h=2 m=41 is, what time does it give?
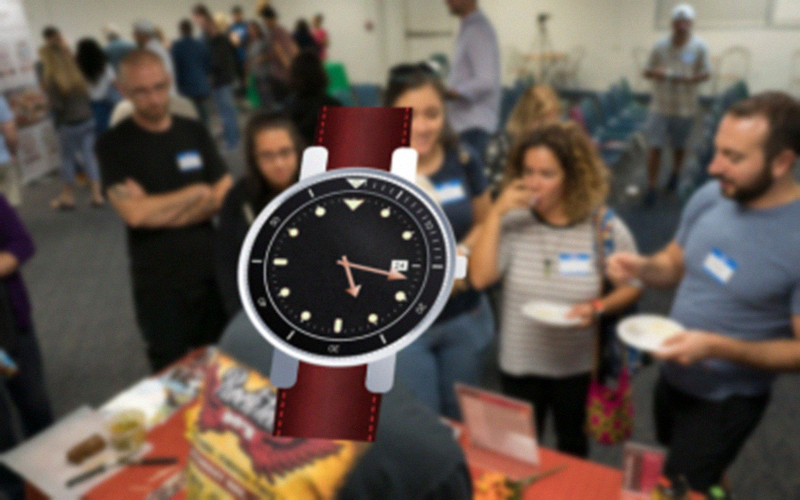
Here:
h=5 m=17
